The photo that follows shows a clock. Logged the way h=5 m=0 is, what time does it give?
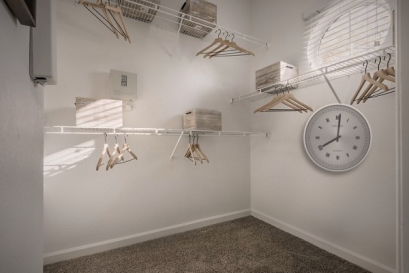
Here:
h=8 m=1
